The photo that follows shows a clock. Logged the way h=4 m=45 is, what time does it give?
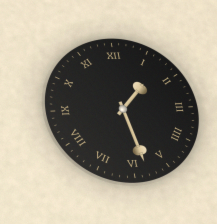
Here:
h=1 m=28
